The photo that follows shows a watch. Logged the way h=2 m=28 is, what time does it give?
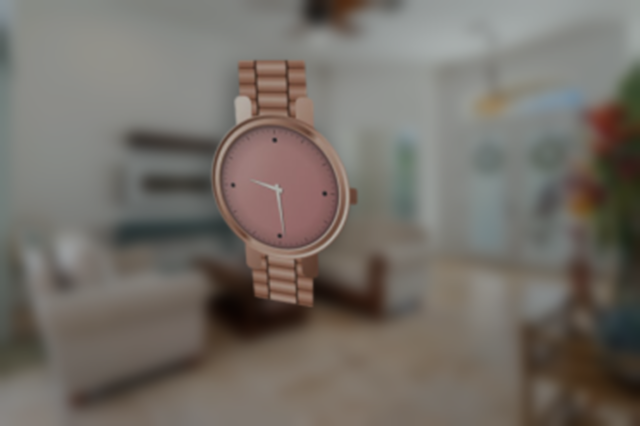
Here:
h=9 m=29
